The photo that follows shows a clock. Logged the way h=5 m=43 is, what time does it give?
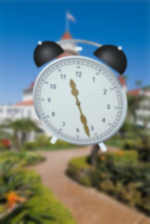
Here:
h=11 m=27
